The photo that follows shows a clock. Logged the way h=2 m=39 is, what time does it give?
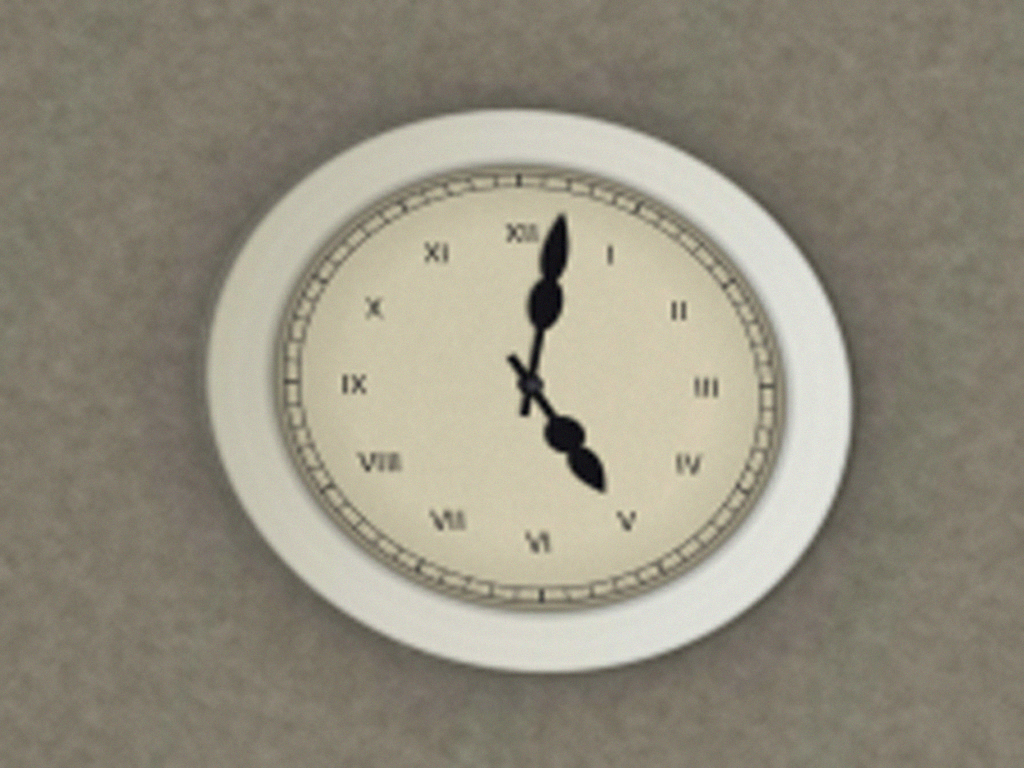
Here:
h=5 m=2
